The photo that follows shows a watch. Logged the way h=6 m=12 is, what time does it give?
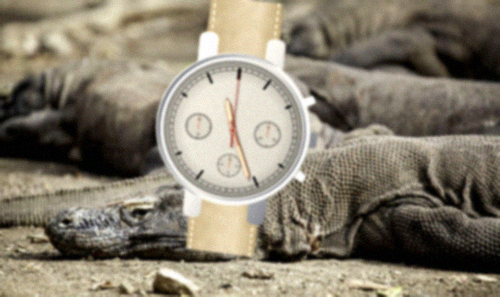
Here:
h=11 m=26
